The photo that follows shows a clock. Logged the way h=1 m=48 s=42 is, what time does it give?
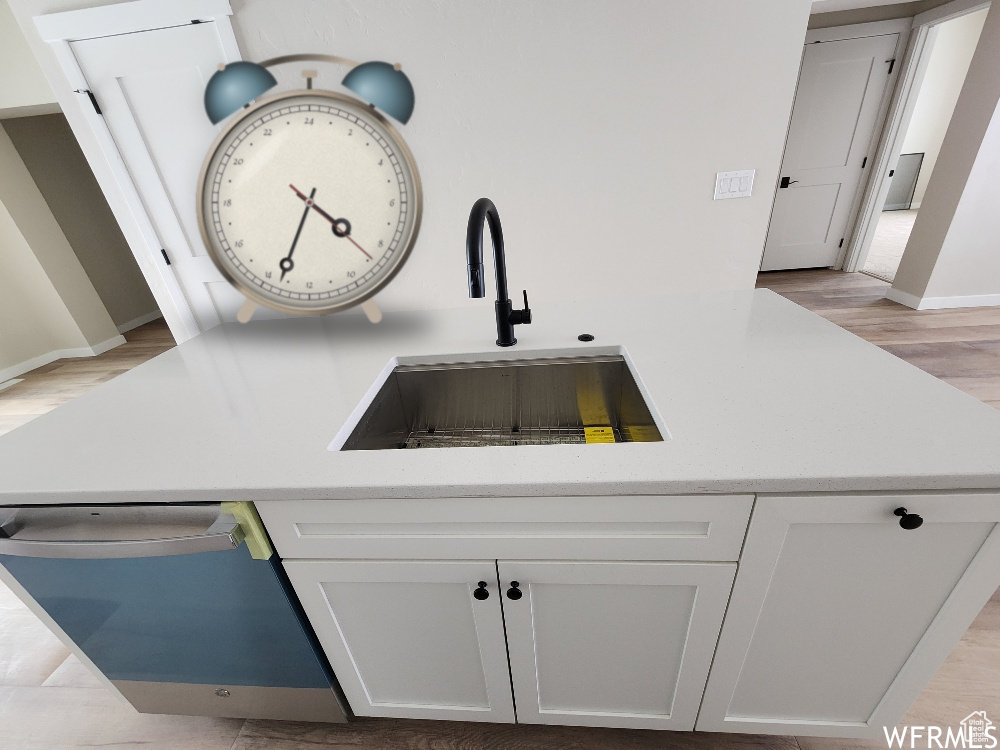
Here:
h=8 m=33 s=22
